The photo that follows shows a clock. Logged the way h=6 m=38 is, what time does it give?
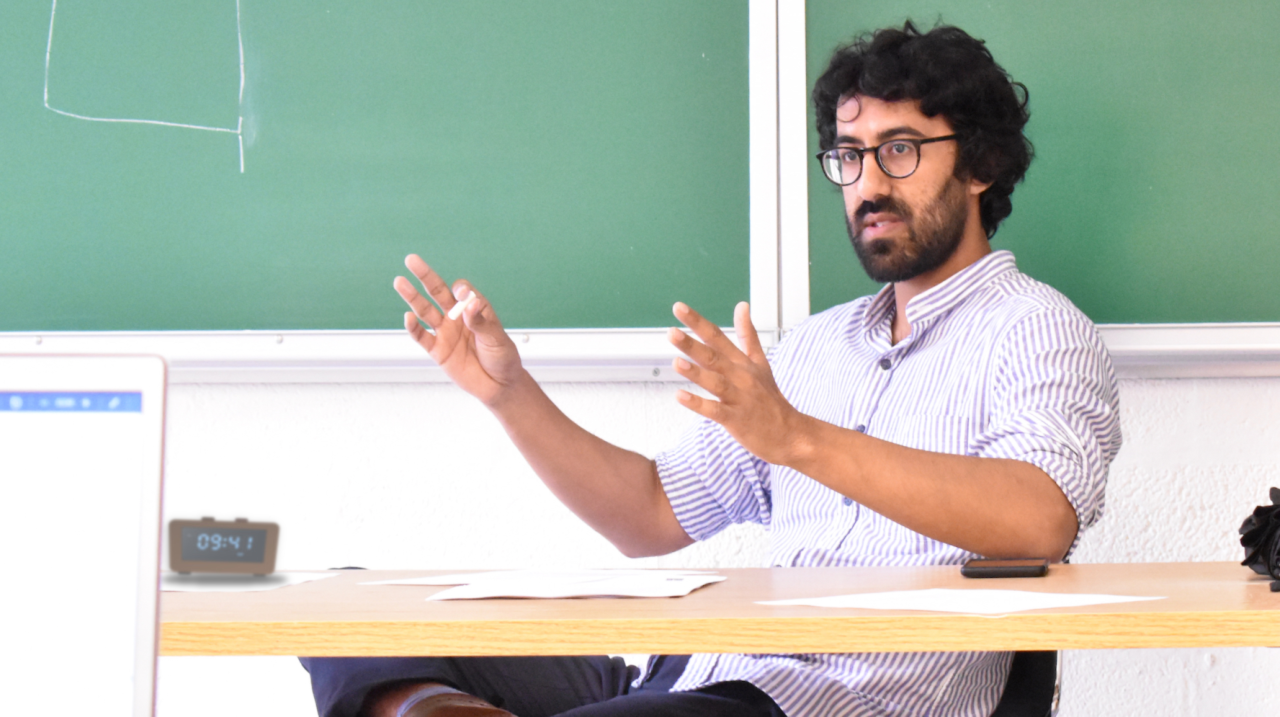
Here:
h=9 m=41
